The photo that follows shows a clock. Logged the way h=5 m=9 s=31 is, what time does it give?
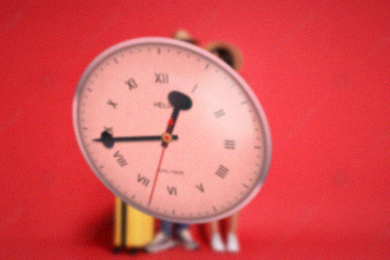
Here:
h=12 m=43 s=33
